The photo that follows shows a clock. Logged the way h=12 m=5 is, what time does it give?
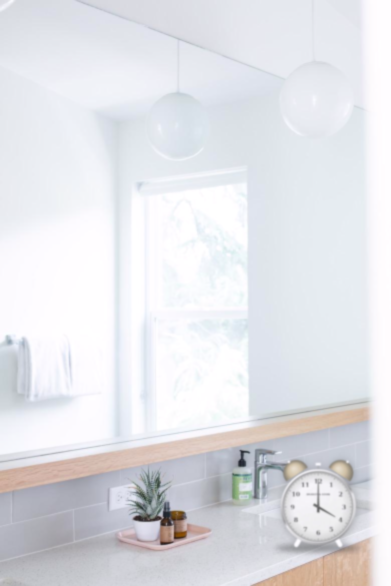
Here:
h=4 m=0
